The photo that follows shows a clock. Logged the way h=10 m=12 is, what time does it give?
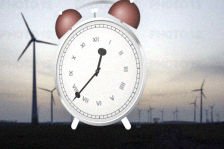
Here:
h=12 m=38
